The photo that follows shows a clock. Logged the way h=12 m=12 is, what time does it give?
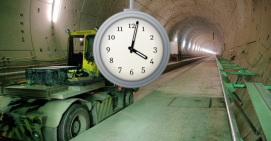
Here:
h=4 m=2
